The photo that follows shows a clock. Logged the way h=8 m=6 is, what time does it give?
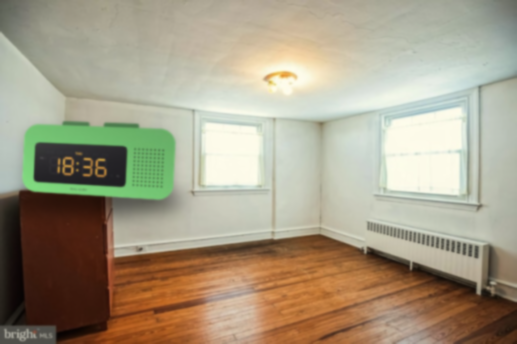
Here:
h=18 m=36
